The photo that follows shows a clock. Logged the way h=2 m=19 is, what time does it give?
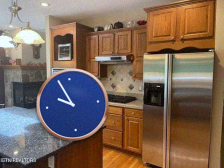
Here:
h=9 m=56
